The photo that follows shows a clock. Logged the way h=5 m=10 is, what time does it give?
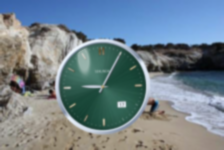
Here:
h=9 m=5
